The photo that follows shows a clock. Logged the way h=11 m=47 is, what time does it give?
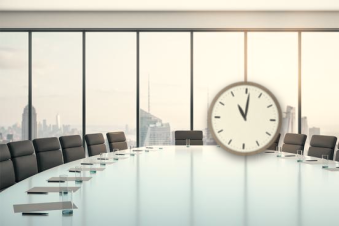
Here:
h=11 m=1
